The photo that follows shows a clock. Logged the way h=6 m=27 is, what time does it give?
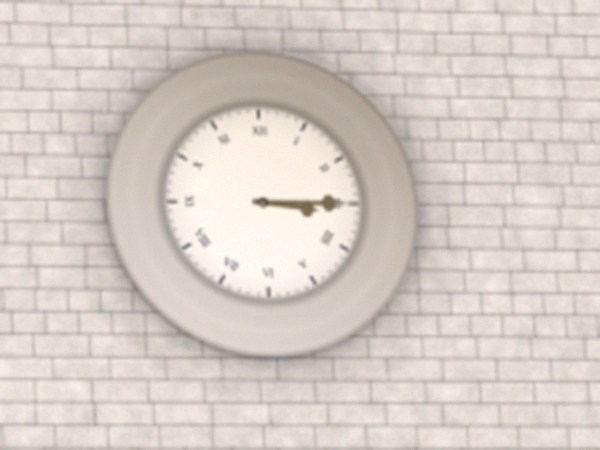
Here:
h=3 m=15
